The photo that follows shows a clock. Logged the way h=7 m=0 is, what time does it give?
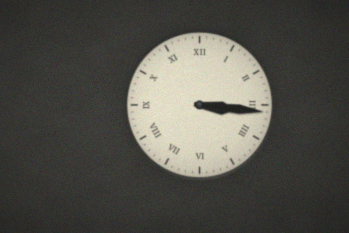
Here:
h=3 m=16
